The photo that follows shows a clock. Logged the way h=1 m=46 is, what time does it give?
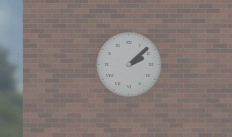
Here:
h=2 m=8
